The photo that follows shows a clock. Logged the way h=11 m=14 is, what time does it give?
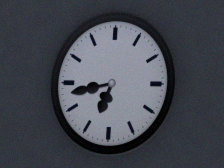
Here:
h=6 m=43
